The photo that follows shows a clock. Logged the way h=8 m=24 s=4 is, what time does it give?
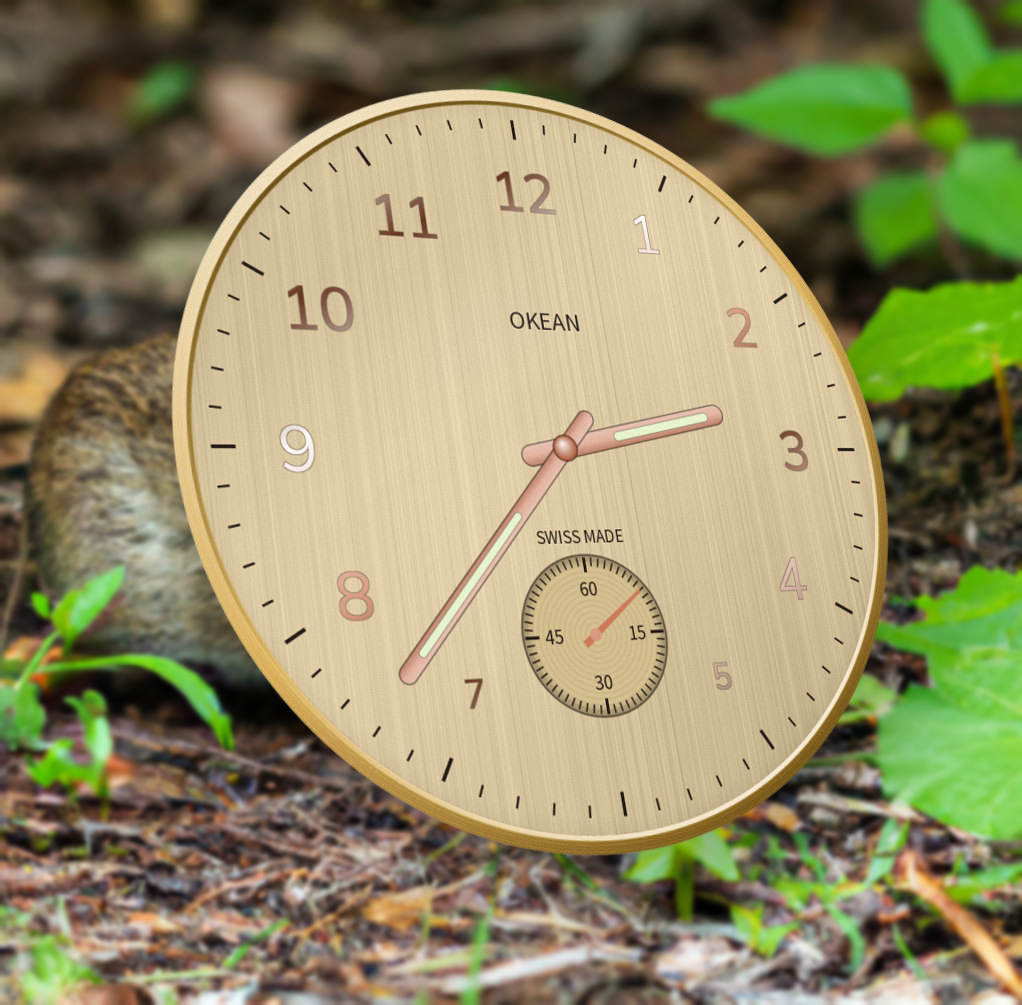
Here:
h=2 m=37 s=9
